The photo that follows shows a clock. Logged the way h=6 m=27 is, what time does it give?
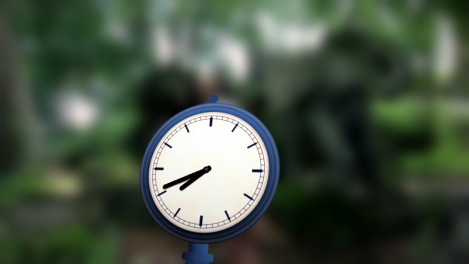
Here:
h=7 m=41
